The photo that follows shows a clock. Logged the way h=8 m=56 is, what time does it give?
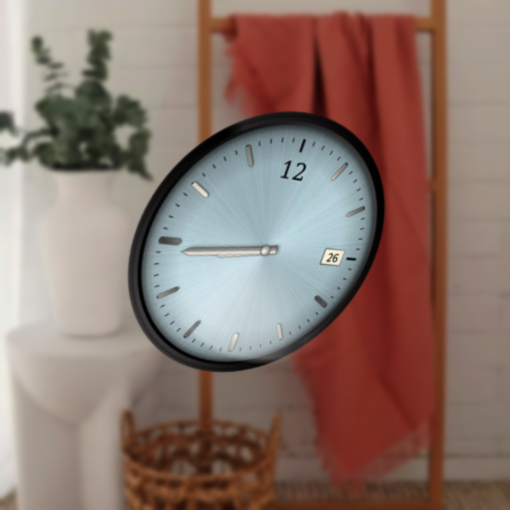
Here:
h=8 m=44
